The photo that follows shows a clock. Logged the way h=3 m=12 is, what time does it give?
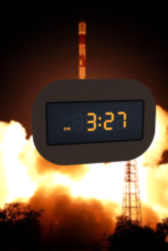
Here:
h=3 m=27
